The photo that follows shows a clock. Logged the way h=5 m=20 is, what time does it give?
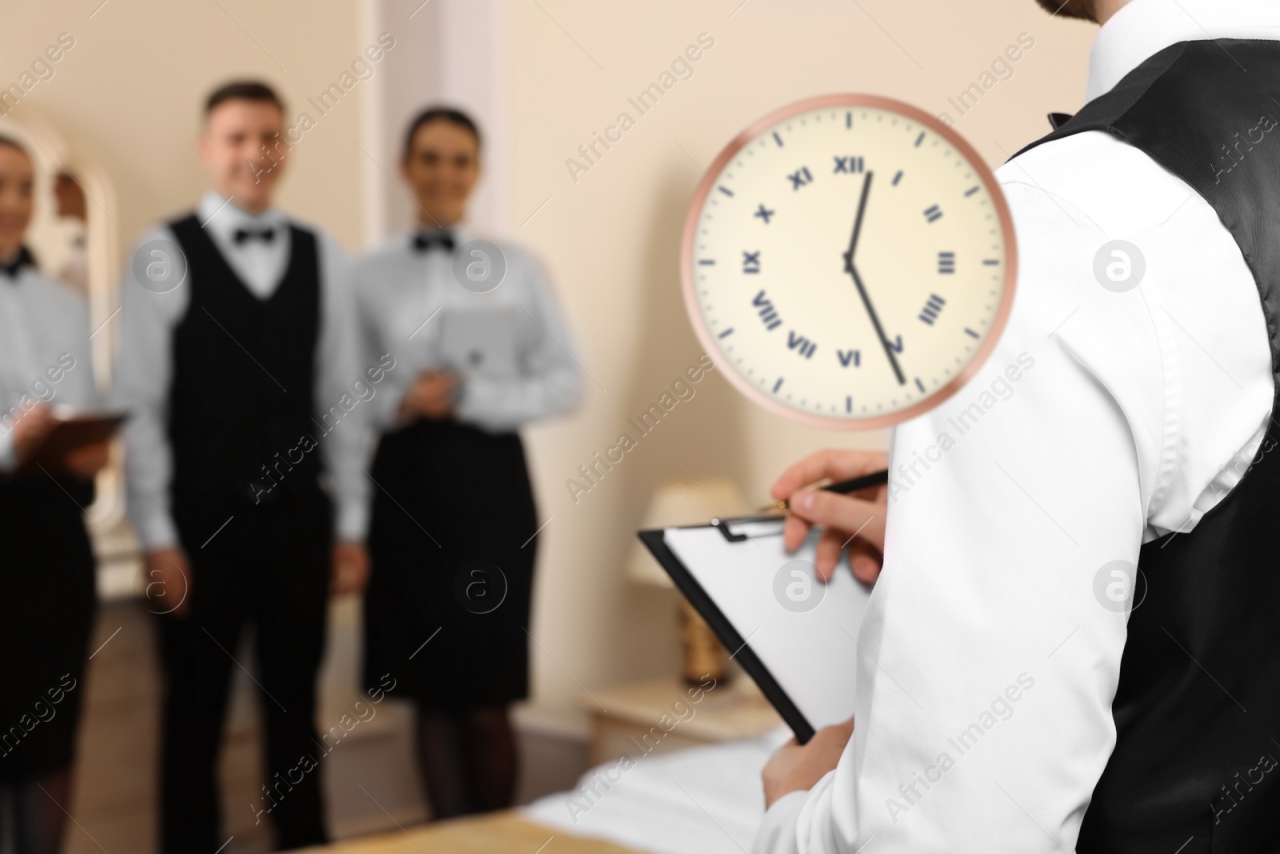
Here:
h=12 m=26
